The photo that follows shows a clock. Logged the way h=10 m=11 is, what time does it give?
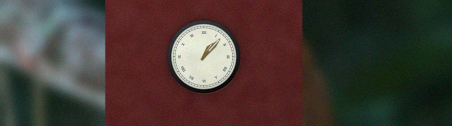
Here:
h=1 m=7
